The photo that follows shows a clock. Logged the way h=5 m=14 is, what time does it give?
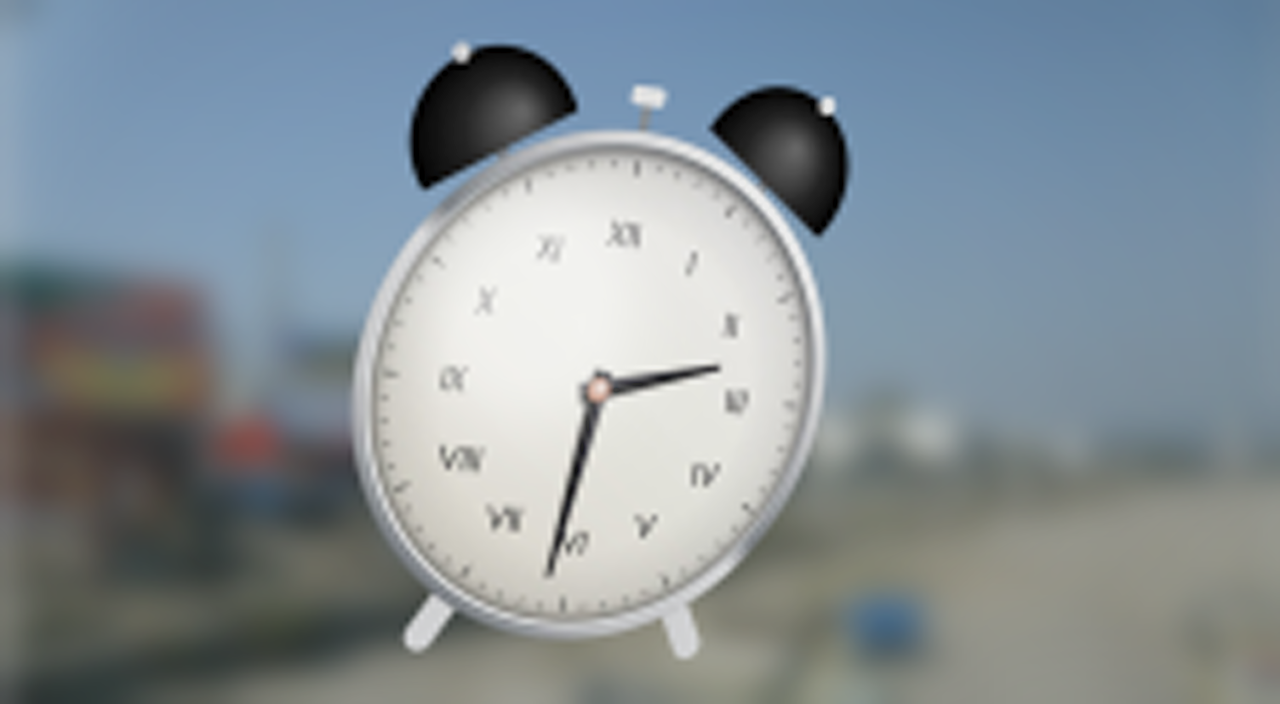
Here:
h=2 m=31
